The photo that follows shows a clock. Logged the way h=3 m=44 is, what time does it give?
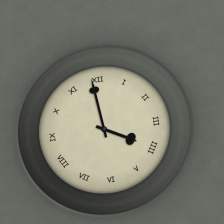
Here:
h=3 m=59
